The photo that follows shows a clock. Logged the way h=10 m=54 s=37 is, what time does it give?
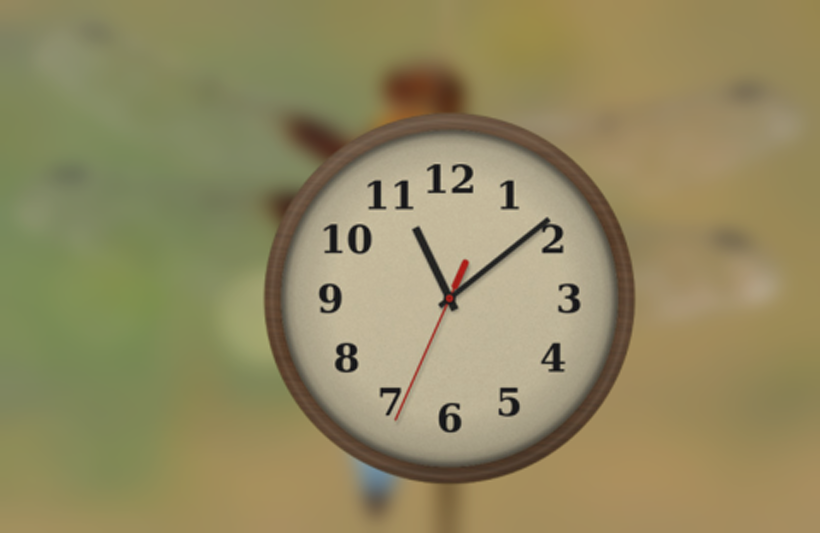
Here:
h=11 m=8 s=34
